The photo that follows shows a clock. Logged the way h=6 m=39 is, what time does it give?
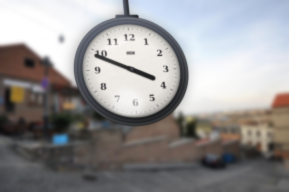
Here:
h=3 m=49
